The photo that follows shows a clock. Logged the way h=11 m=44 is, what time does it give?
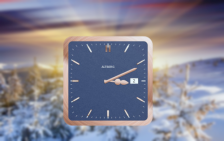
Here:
h=3 m=11
